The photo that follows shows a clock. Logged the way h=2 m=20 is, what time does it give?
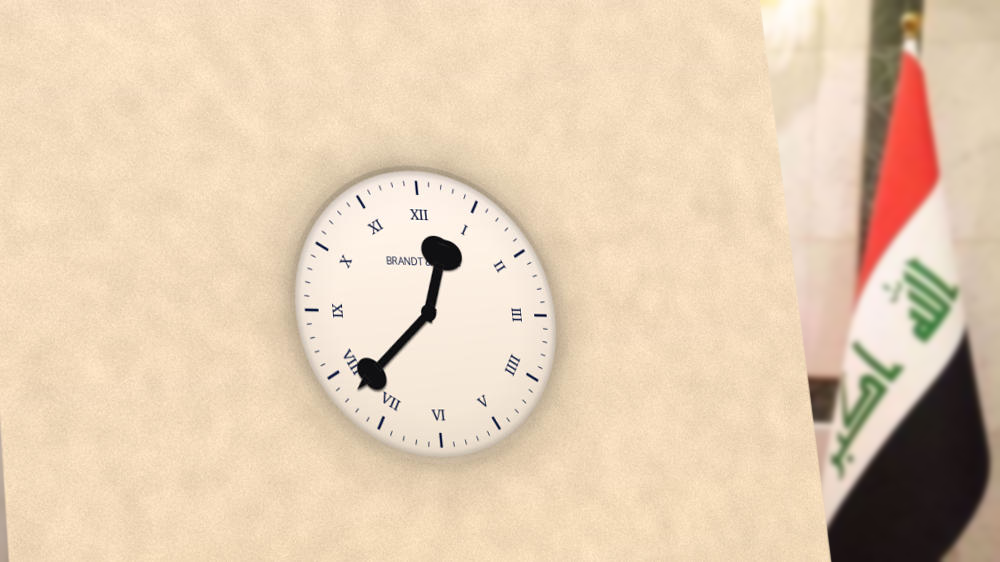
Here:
h=12 m=38
